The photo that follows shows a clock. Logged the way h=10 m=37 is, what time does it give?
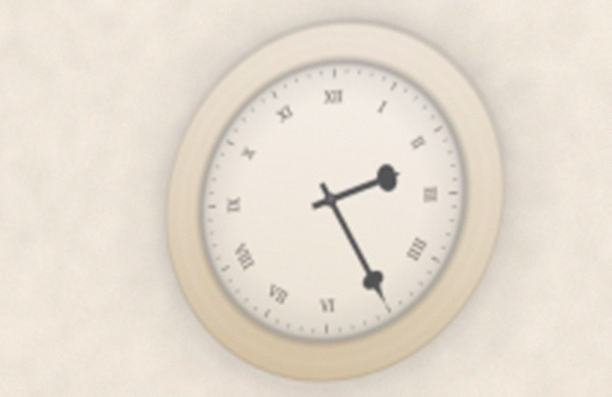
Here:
h=2 m=25
